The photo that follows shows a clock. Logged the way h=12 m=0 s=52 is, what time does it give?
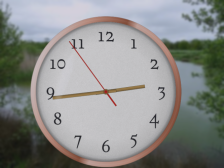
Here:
h=2 m=43 s=54
